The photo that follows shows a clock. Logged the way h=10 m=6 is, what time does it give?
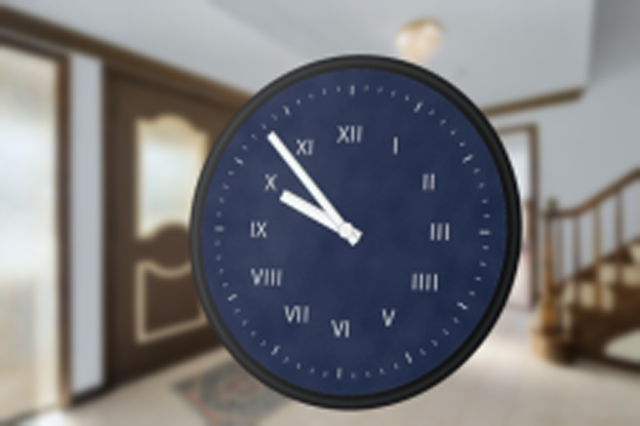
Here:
h=9 m=53
